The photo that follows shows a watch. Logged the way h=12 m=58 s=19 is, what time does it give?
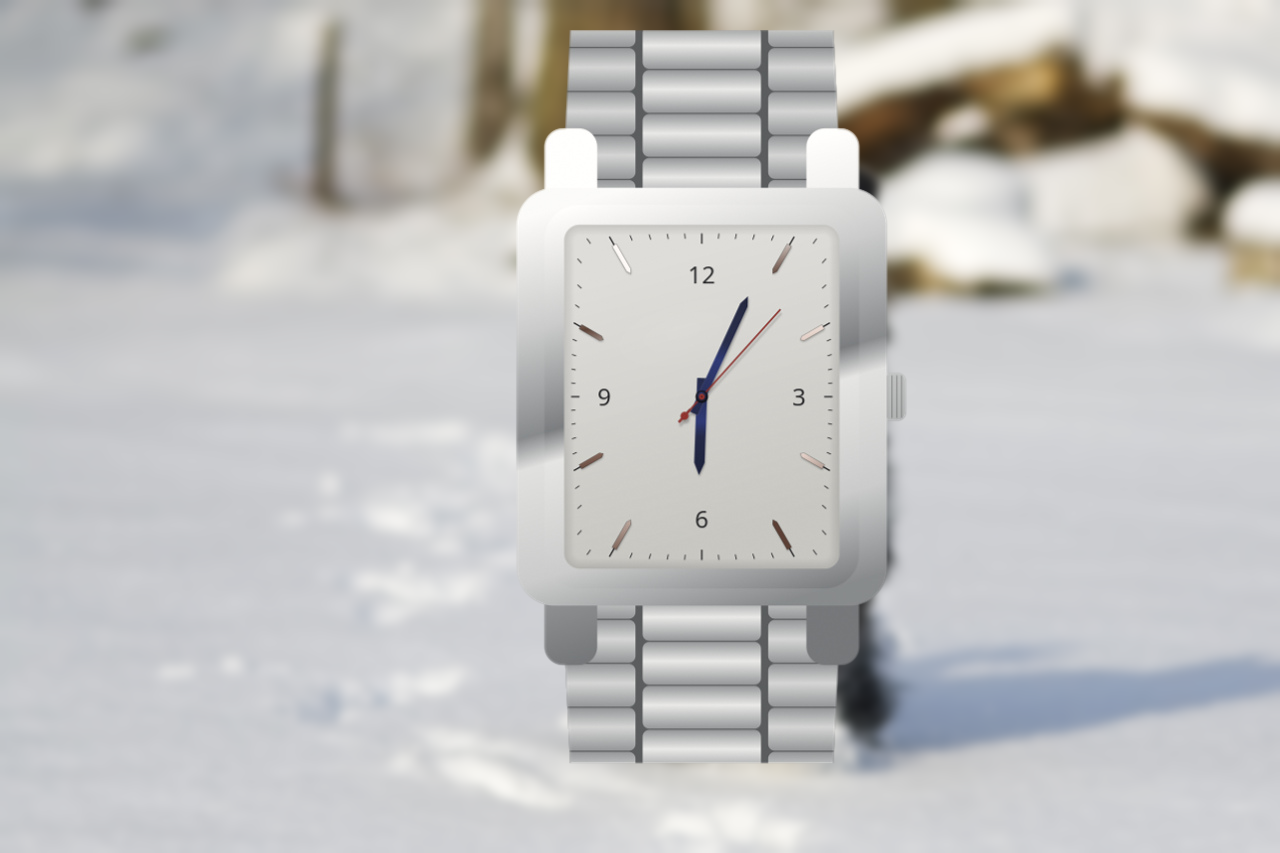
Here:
h=6 m=4 s=7
